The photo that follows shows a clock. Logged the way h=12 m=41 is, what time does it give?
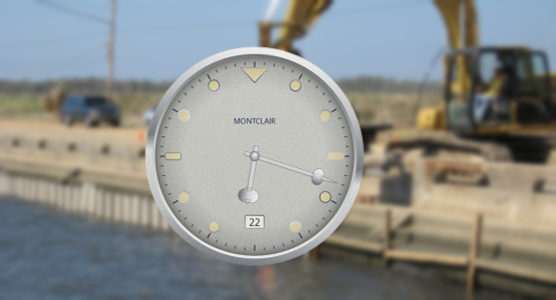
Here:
h=6 m=18
